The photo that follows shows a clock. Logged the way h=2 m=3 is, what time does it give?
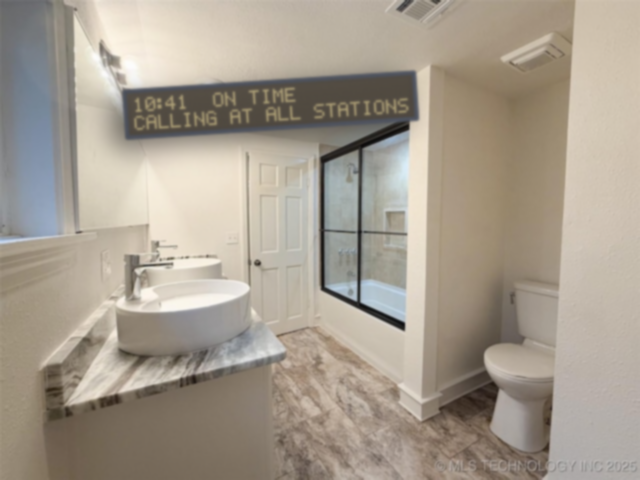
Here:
h=10 m=41
